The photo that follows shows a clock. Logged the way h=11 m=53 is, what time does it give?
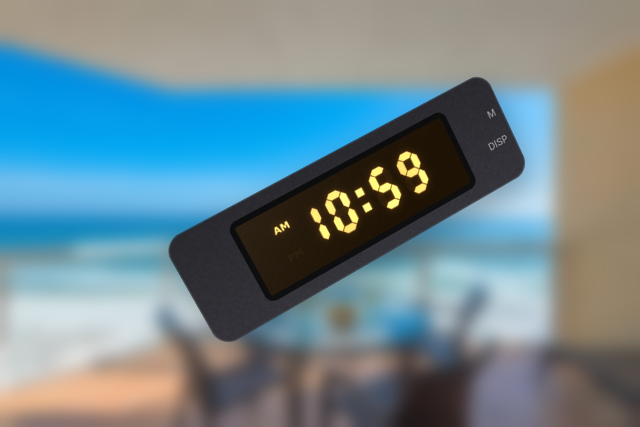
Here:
h=10 m=59
